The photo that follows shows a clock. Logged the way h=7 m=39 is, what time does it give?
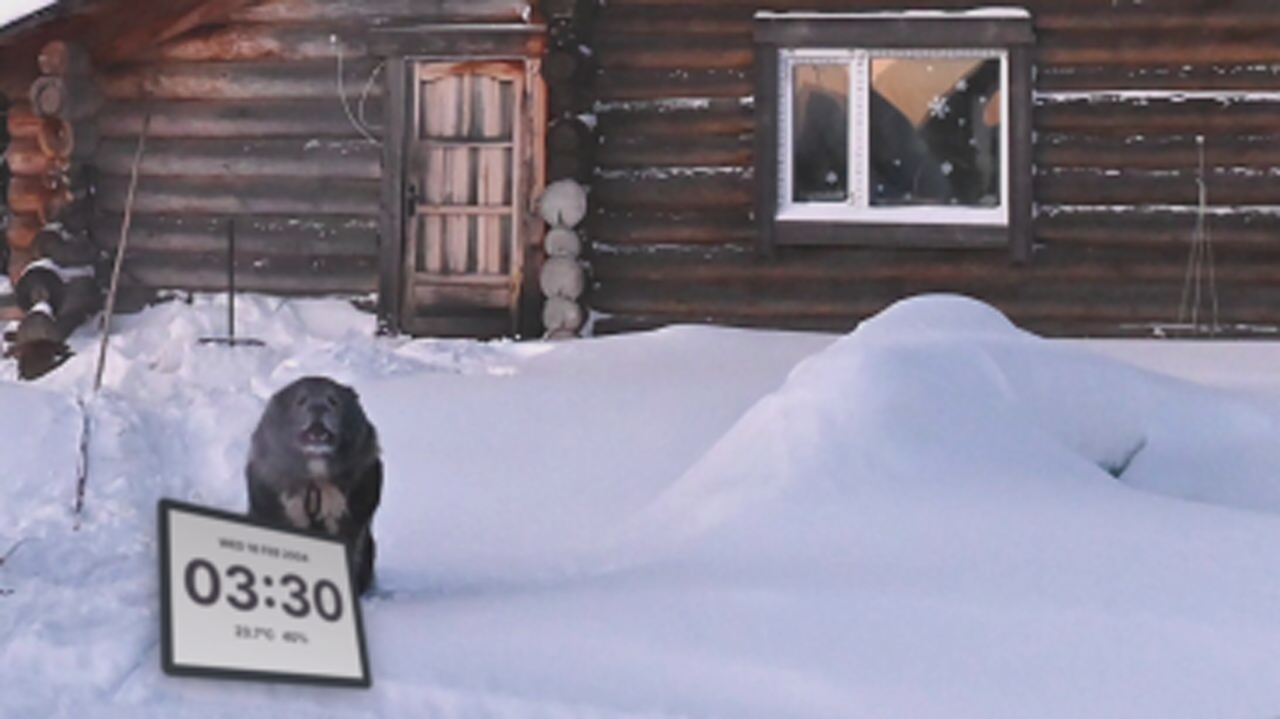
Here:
h=3 m=30
